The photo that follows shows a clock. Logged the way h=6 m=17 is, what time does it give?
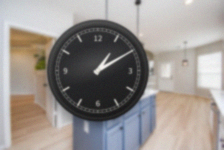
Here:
h=1 m=10
